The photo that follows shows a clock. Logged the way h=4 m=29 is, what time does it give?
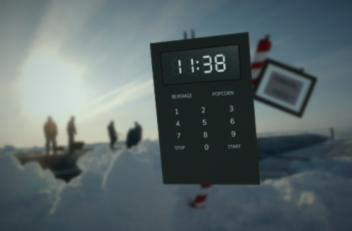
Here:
h=11 m=38
